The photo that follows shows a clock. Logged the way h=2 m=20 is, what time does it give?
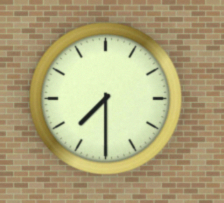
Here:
h=7 m=30
